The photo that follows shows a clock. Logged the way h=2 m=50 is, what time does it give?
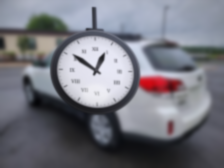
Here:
h=12 m=51
